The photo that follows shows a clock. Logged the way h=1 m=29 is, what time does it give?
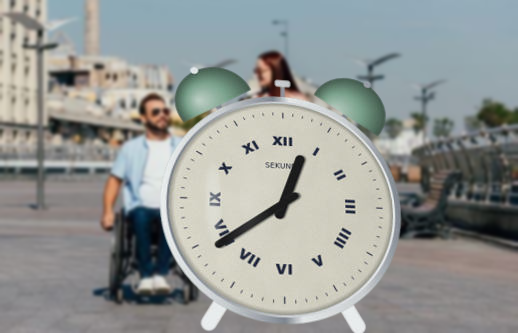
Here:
h=12 m=39
